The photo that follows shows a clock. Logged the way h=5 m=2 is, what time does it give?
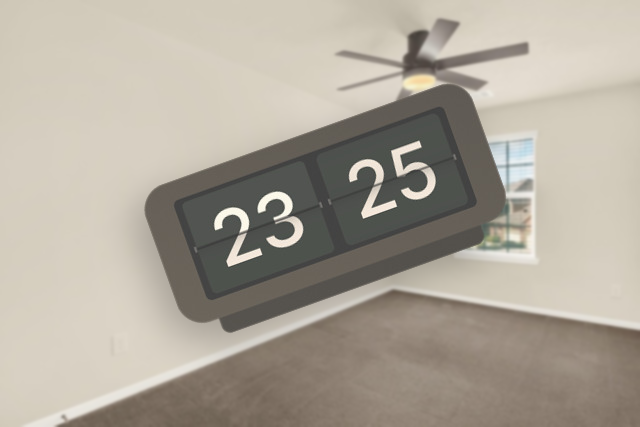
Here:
h=23 m=25
